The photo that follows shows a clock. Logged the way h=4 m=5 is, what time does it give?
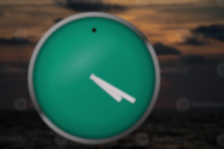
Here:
h=4 m=20
